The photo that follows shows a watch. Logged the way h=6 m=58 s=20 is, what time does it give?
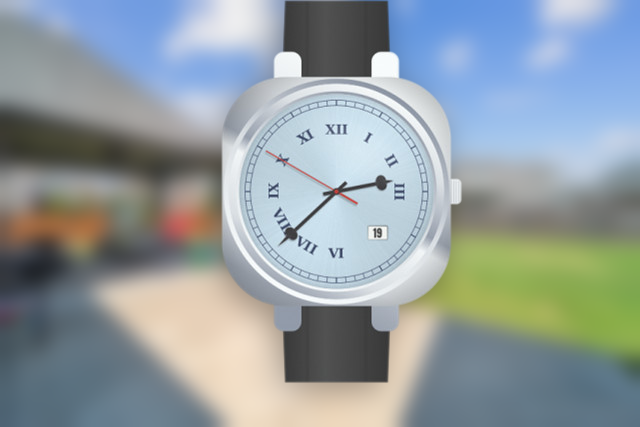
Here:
h=2 m=37 s=50
